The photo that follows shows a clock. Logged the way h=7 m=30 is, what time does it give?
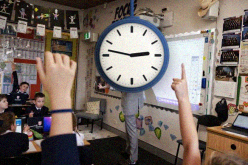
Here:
h=2 m=47
